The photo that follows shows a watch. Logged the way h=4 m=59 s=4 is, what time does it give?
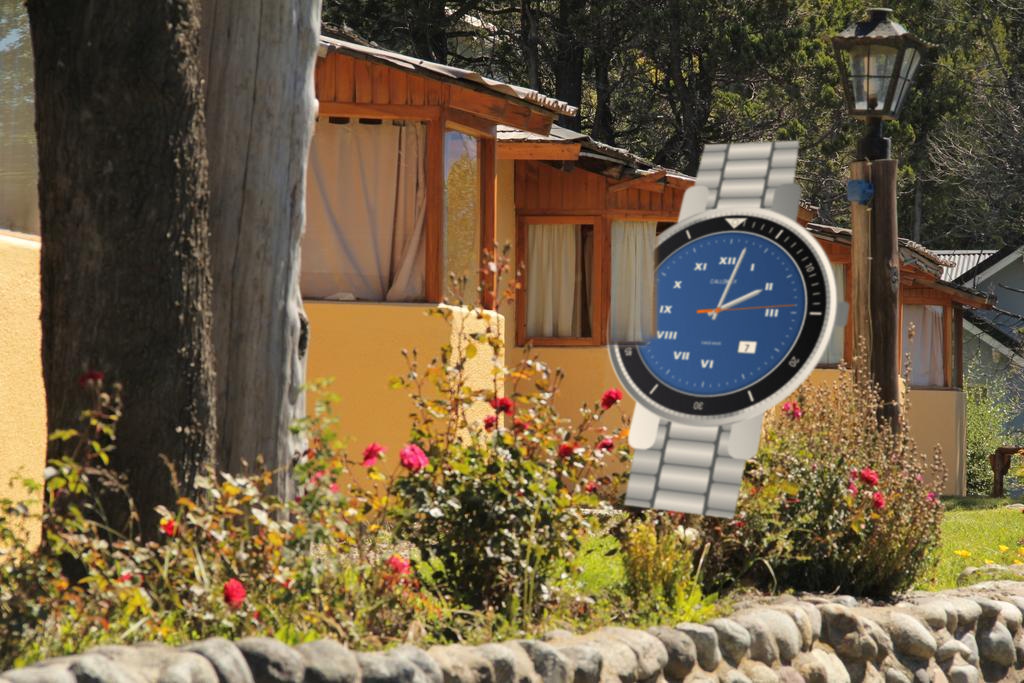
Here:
h=2 m=2 s=14
